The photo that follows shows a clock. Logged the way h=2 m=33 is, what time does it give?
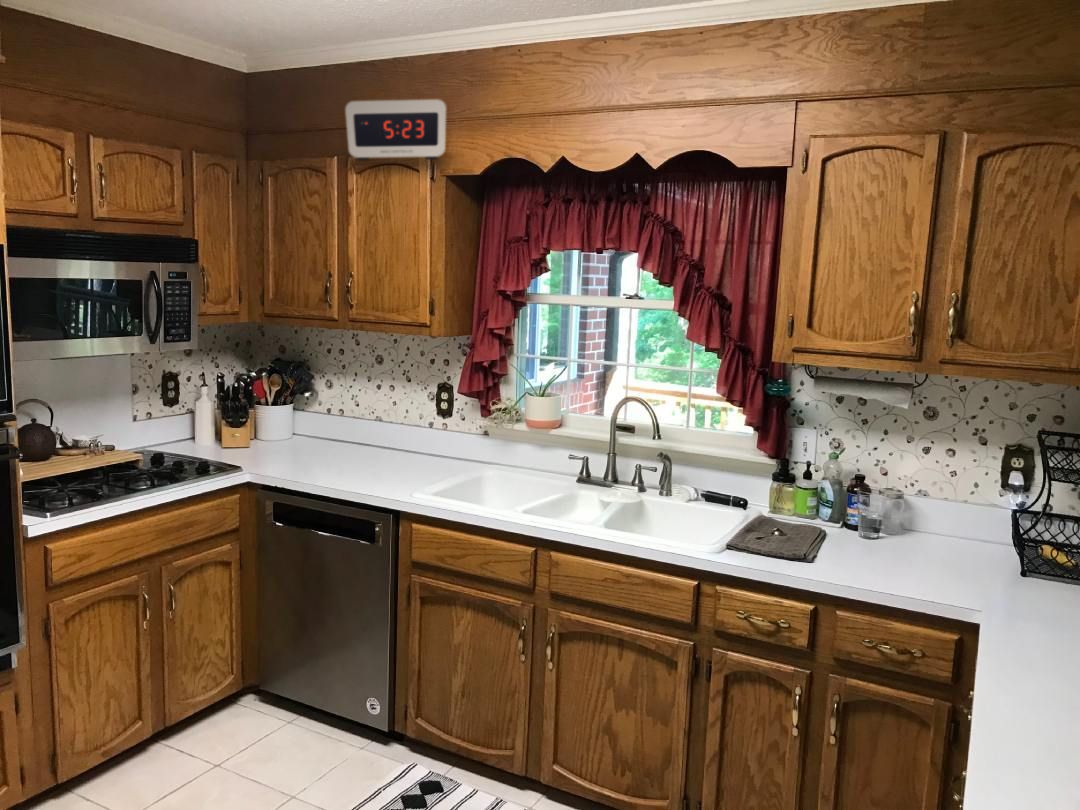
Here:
h=5 m=23
